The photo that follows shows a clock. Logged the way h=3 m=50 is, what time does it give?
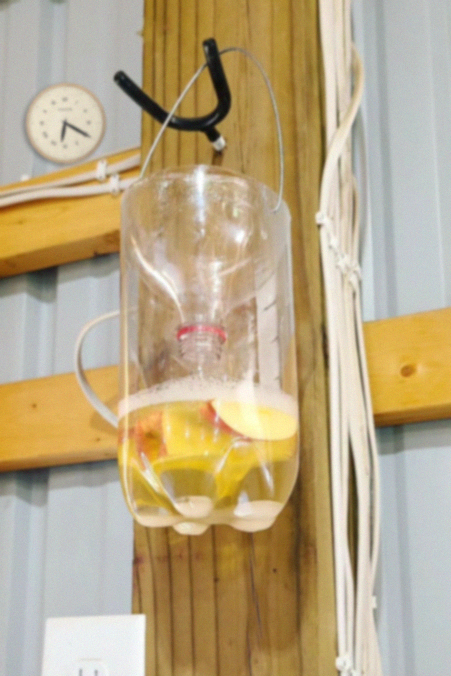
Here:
h=6 m=20
